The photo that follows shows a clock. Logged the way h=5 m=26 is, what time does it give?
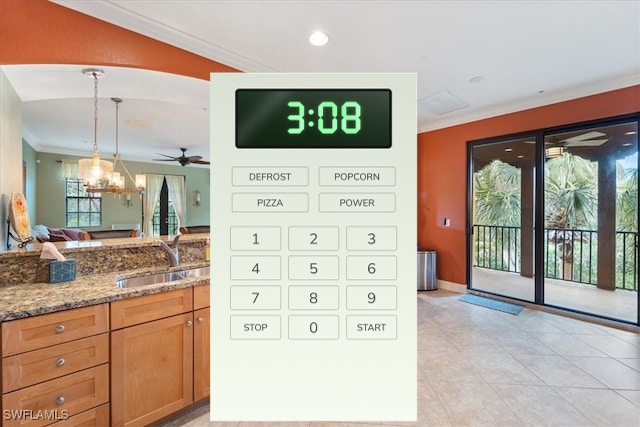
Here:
h=3 m=8
